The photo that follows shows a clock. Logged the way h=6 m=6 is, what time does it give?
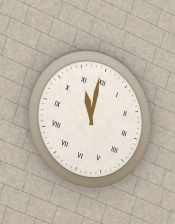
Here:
h=10 m=59
